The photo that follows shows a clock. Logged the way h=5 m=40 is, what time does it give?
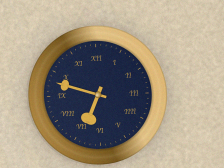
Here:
h=6 m=48
